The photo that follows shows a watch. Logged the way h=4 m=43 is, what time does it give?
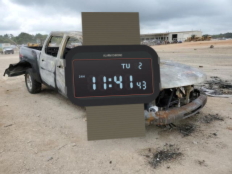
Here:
h=11 m=41
